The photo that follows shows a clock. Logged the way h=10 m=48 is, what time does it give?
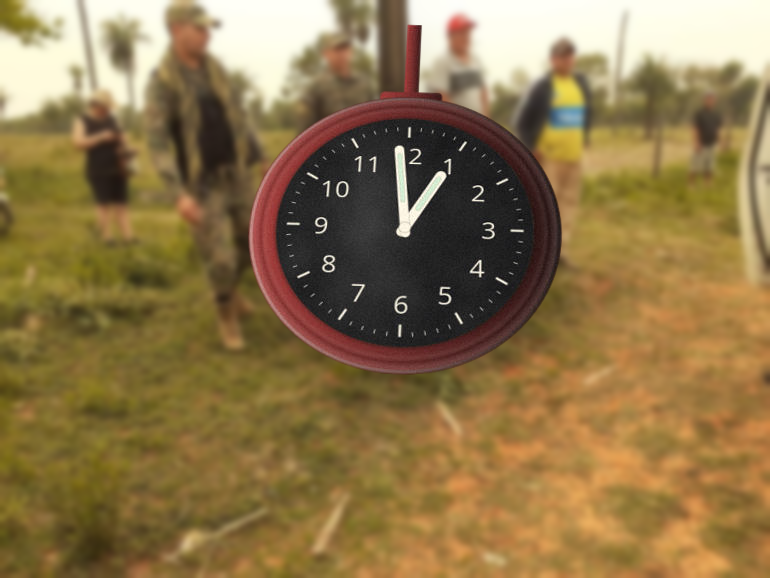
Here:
h=12 m=59
